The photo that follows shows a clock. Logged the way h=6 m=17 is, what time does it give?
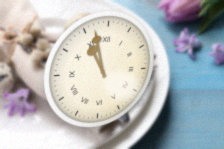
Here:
h=10 m=57
